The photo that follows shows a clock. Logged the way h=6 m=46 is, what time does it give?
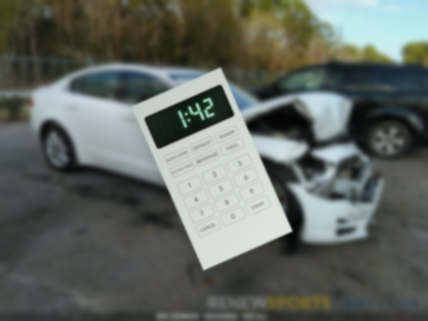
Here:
h=1 m=42
